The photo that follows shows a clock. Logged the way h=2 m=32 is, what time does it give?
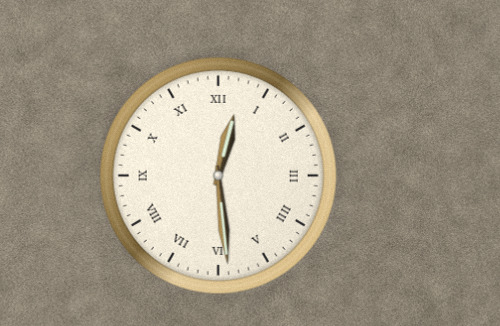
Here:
h=12 m=29
